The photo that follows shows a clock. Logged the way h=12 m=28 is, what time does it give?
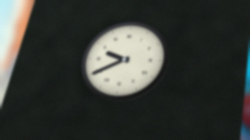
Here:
h=9 m=40
